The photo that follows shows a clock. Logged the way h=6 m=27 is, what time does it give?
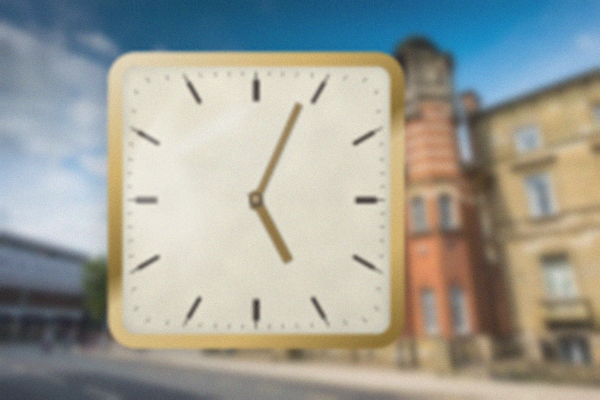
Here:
h=5 m=4
